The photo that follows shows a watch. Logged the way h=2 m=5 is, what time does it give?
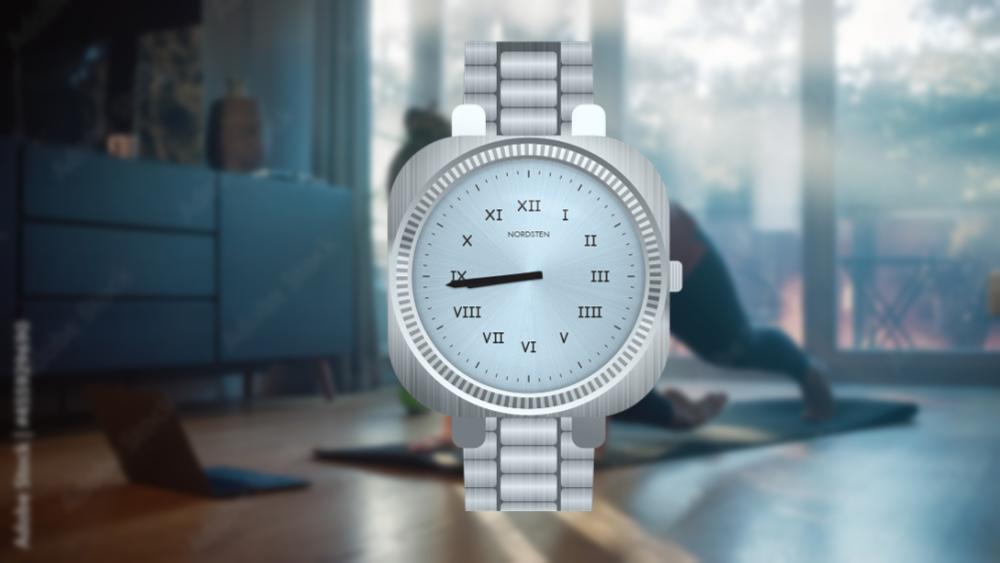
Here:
h=8 m=44
